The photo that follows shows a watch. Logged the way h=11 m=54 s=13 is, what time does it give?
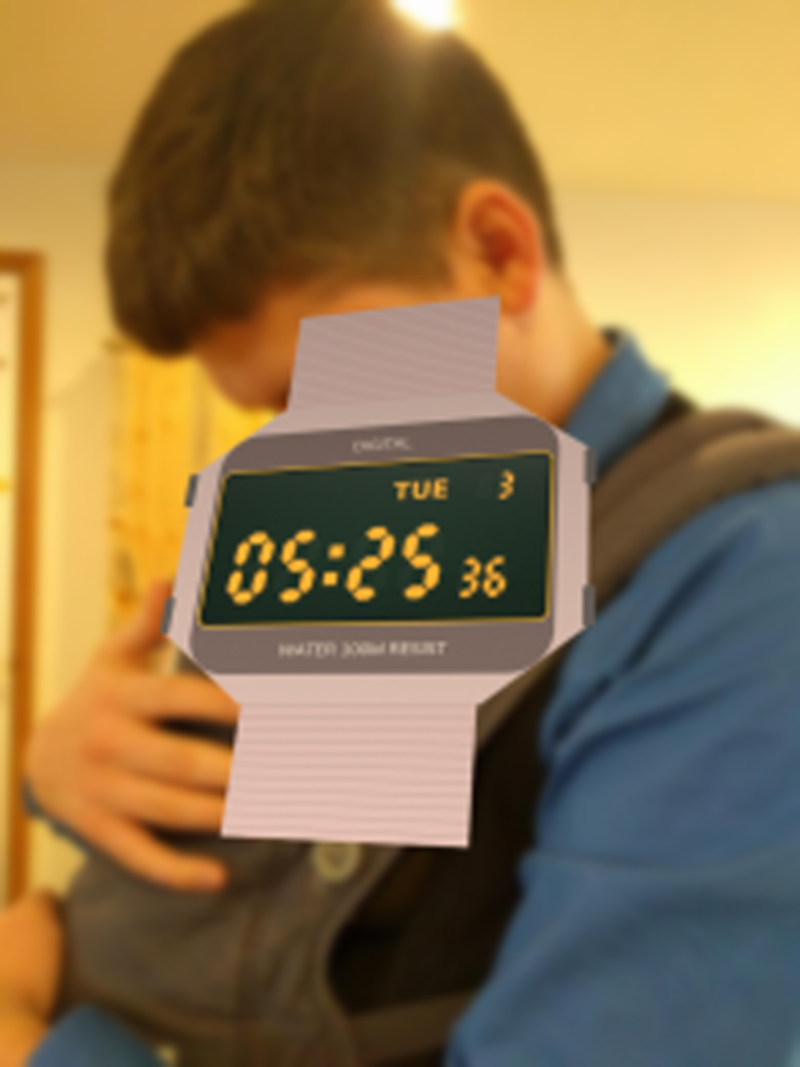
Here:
h=5 m=25 s=36
